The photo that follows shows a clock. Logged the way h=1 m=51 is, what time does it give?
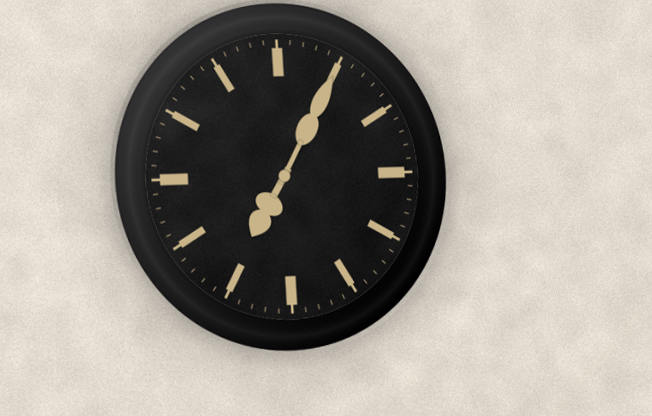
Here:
h=7 m=5
